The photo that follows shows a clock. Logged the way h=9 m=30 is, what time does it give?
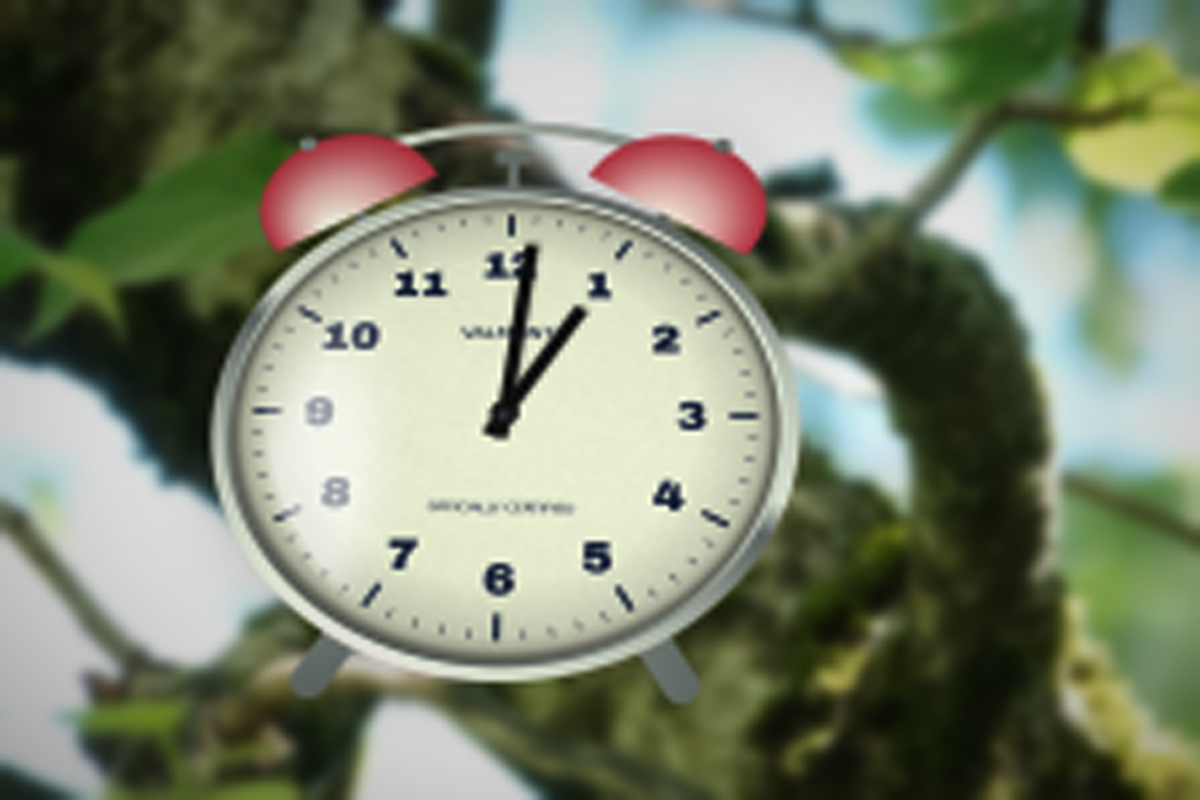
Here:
h=1 m=1
